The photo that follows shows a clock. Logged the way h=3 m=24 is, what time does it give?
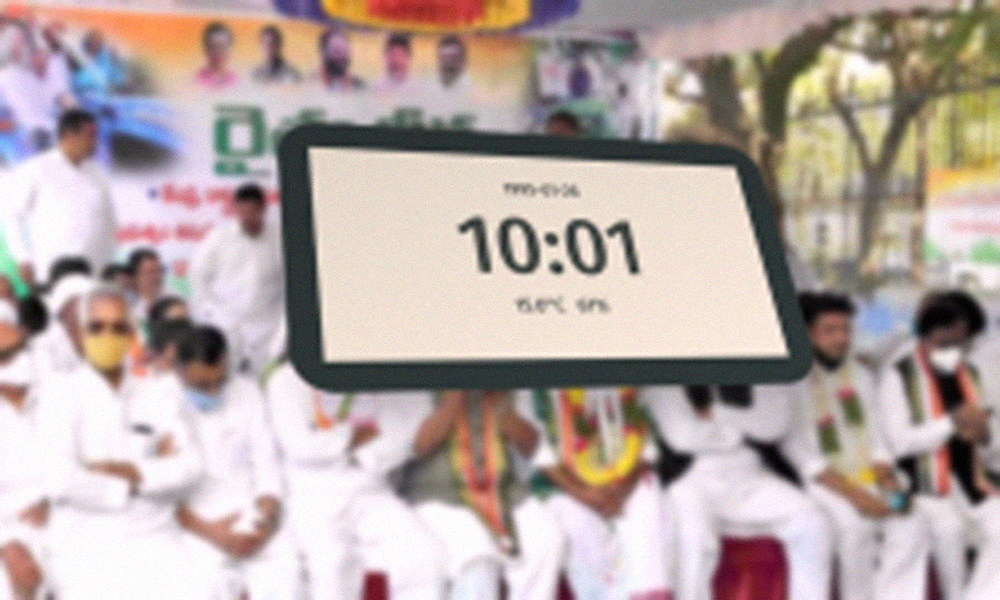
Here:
h=10 m=1
